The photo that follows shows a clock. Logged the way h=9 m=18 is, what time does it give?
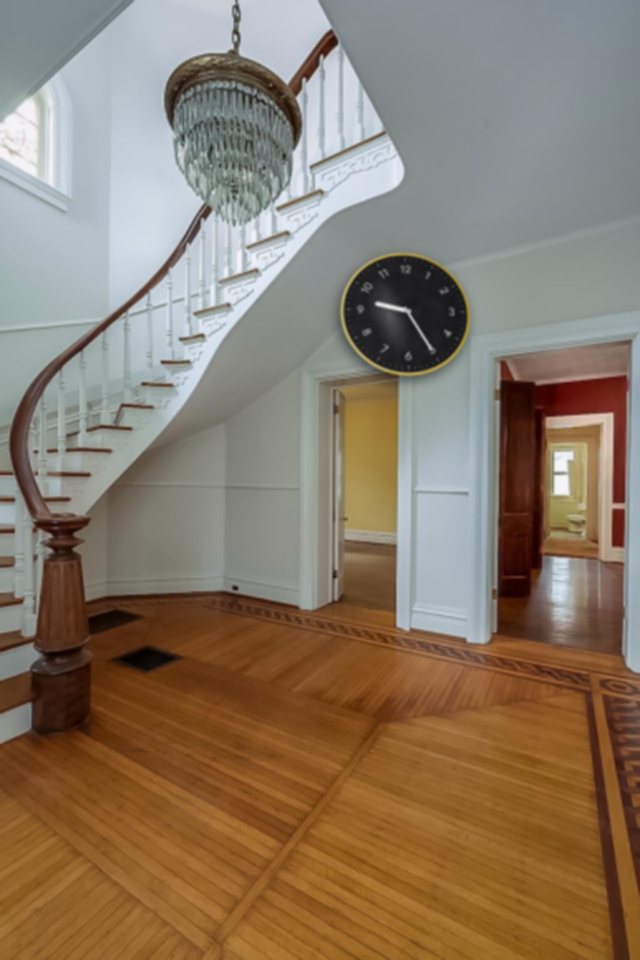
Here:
h=9 m=25
